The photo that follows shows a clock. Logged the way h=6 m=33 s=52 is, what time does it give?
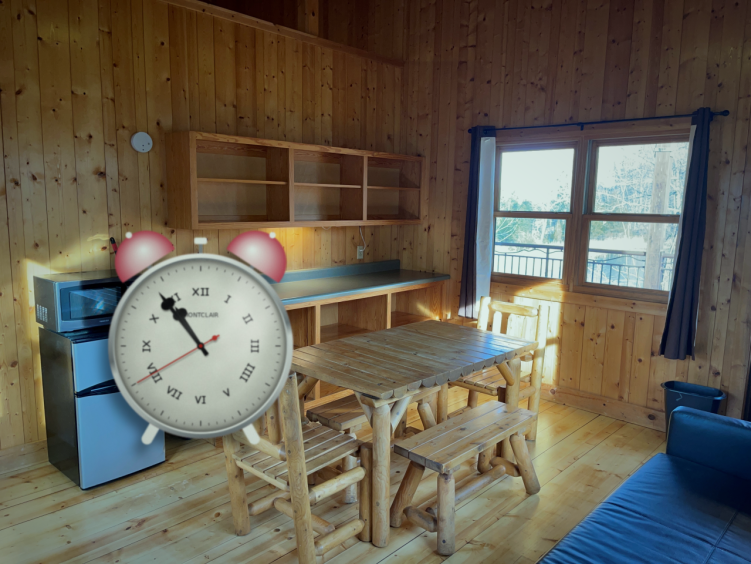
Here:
h=10 m=53 s=40
